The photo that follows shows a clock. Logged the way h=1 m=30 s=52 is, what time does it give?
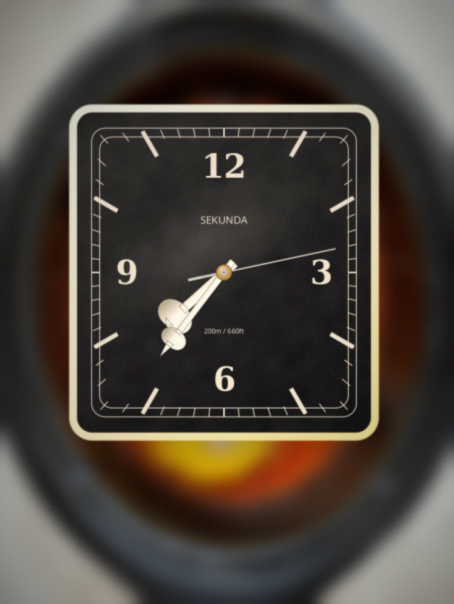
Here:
h=7 m=36 s=13
